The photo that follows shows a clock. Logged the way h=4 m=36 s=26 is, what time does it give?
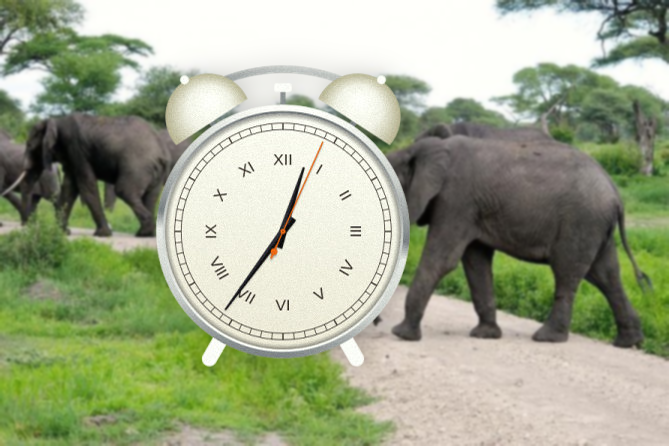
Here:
h=12 m=36 s=4
